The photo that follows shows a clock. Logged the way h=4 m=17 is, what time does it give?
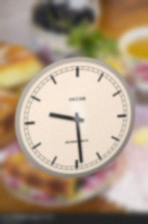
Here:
h=9 m=29
